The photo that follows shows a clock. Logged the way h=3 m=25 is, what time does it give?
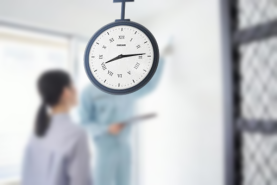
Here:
h=8 m=14
